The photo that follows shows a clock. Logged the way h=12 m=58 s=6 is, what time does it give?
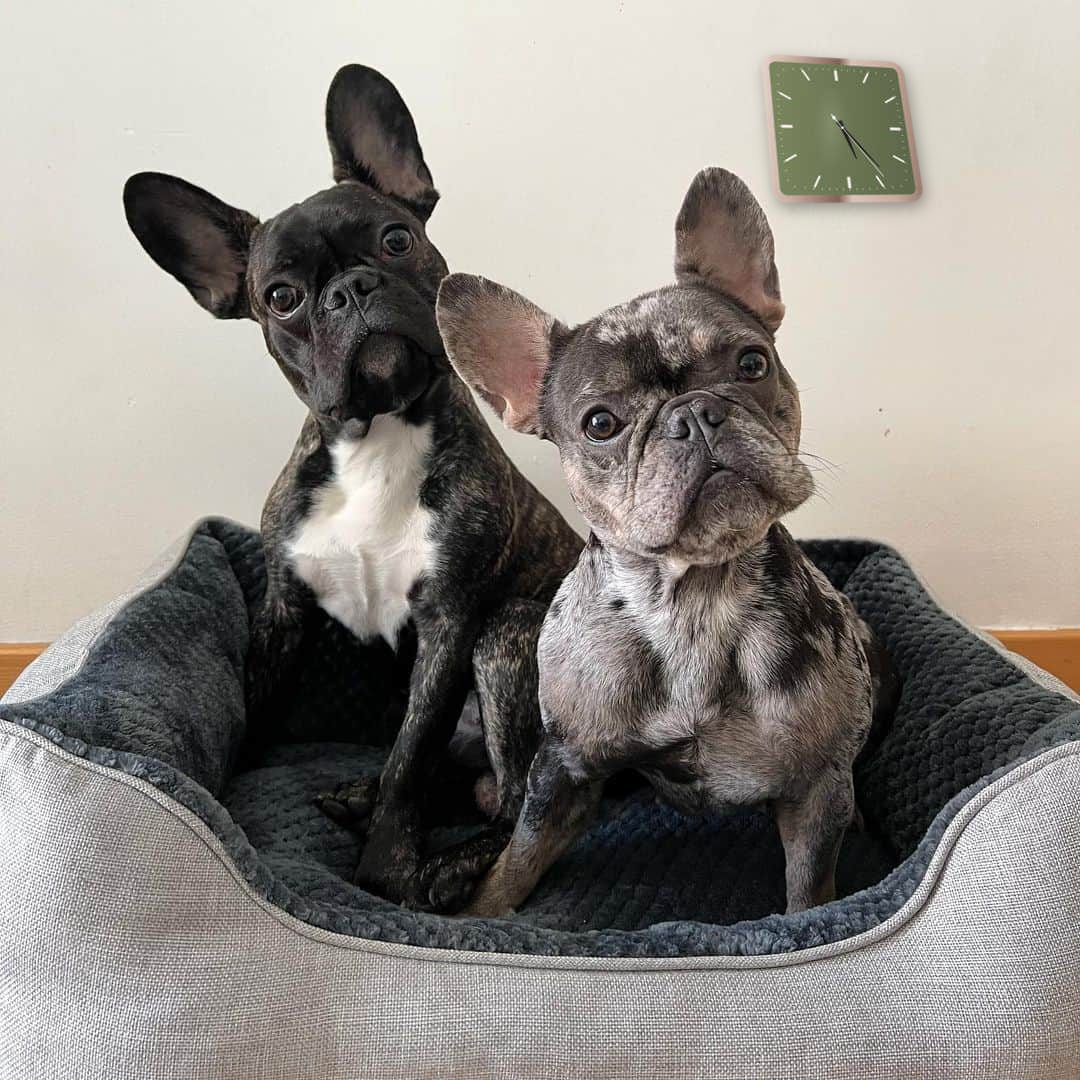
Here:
h=5 m=23 s=24
